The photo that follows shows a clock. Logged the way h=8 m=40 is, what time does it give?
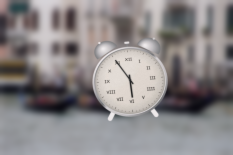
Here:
h=5 m=55
